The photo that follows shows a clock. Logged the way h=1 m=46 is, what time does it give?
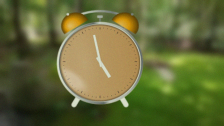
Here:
h=4 m=58
